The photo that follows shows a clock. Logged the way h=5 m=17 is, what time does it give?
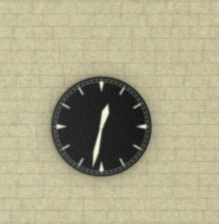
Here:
h=12 m=32
